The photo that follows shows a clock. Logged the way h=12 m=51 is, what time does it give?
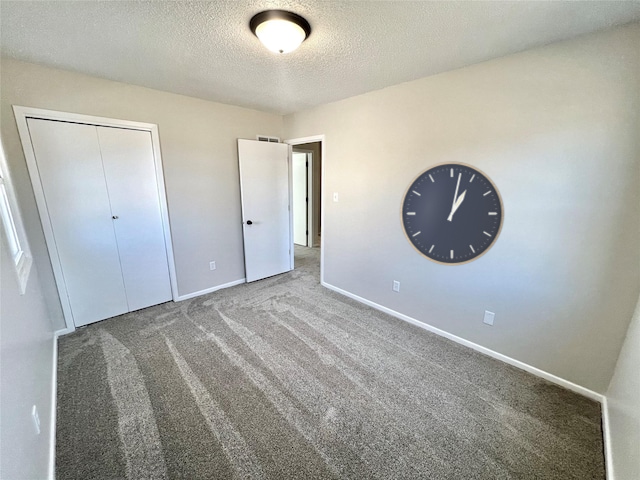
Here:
h=1 m=2
